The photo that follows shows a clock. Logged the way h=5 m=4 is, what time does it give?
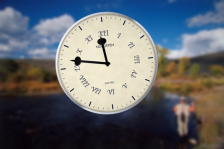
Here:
h=11 m=47
